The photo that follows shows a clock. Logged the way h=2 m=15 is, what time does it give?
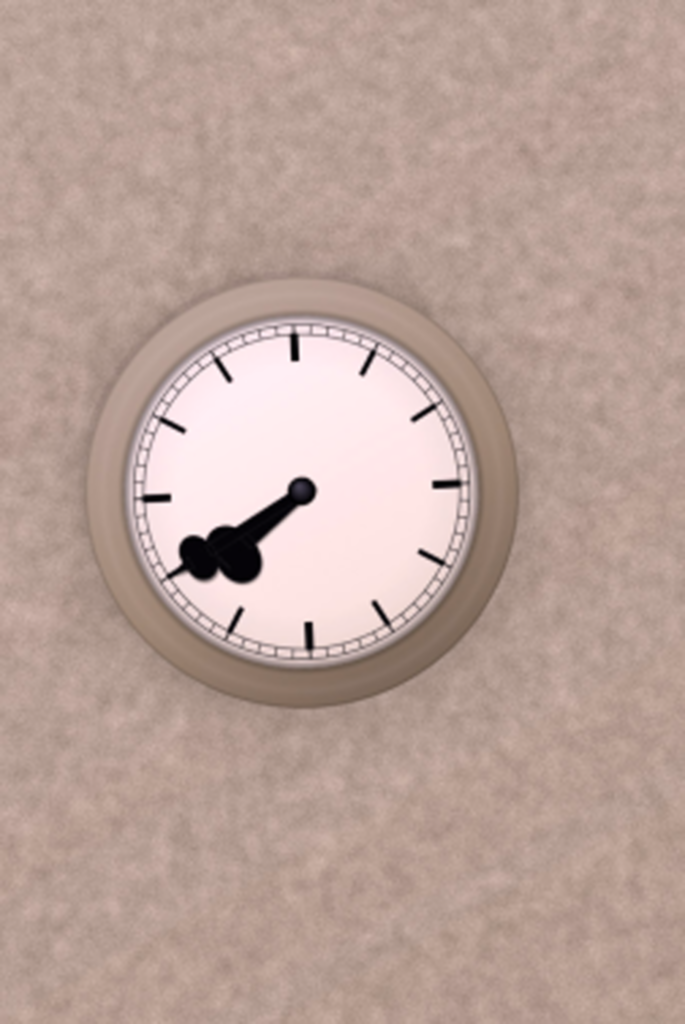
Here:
h=7 m=40
